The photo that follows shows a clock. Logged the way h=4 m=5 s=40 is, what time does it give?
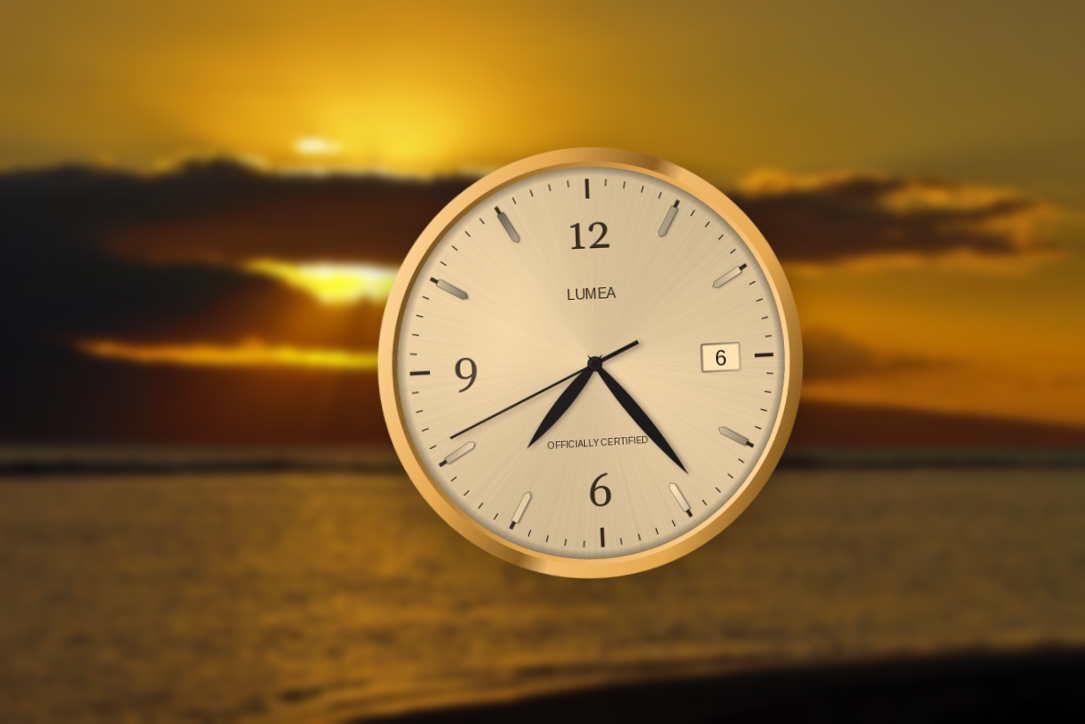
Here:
h=7 m=23 s=41
